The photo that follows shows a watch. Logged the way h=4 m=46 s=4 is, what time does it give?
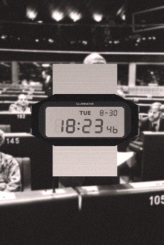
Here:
h=18 m=23 s=46
